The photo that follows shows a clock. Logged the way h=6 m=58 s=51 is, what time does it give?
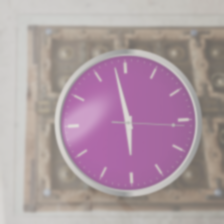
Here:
h=5 m=58 s=16
